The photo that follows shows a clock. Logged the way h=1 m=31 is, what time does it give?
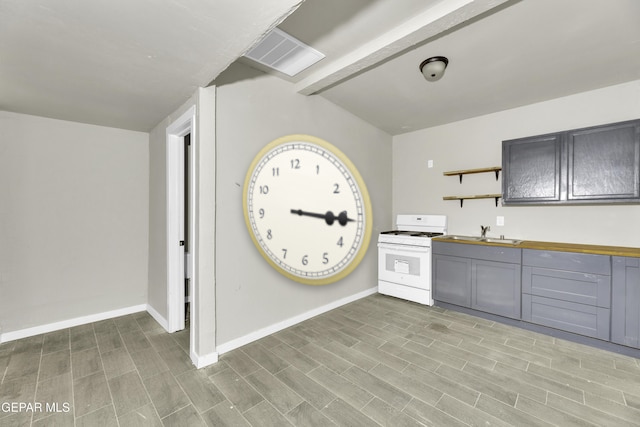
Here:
h=3 m=16
